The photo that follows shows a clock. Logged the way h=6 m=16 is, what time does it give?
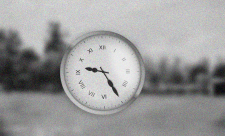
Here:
h=9 m=25
